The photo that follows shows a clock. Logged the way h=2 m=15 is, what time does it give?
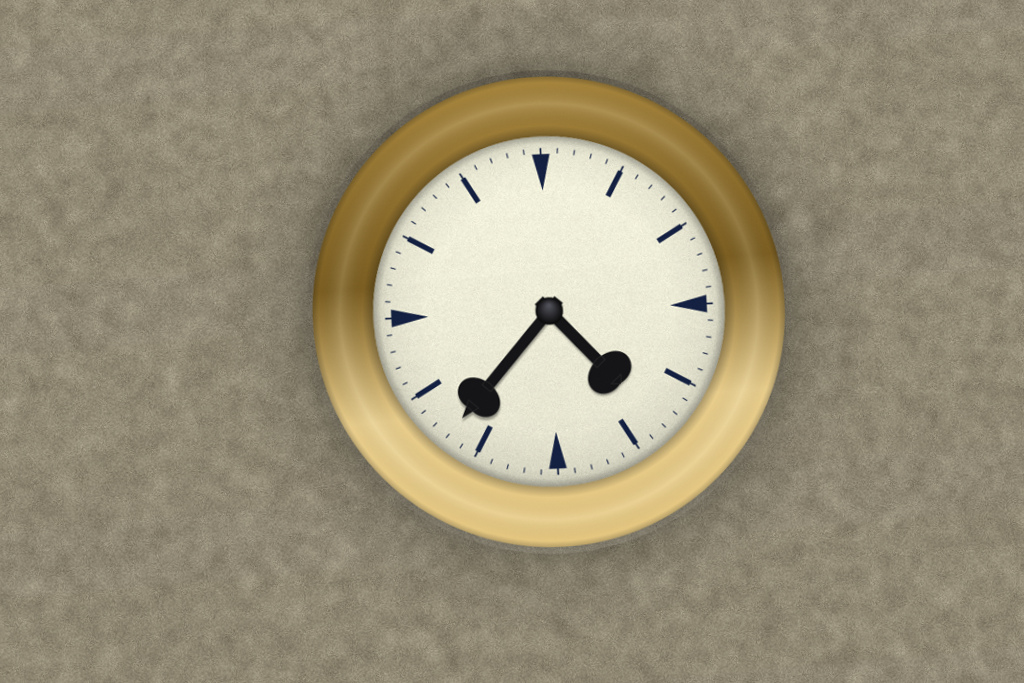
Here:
h=4 m=37
